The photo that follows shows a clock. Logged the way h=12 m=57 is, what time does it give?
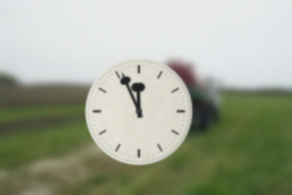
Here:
h=11 m=56
